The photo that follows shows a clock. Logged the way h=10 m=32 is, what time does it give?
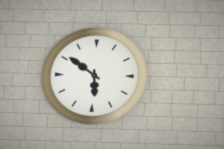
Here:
h=5 m=51
